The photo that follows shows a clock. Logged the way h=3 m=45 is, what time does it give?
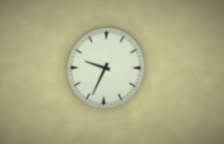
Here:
h=9 m=34
